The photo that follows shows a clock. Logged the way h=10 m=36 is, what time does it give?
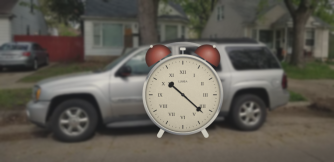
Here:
h=10 m=22
